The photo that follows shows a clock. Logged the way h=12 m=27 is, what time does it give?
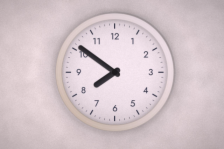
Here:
h=7 m=51
